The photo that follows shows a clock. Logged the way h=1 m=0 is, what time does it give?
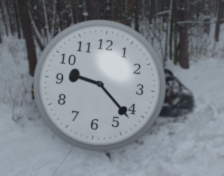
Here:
h=9 m=22
